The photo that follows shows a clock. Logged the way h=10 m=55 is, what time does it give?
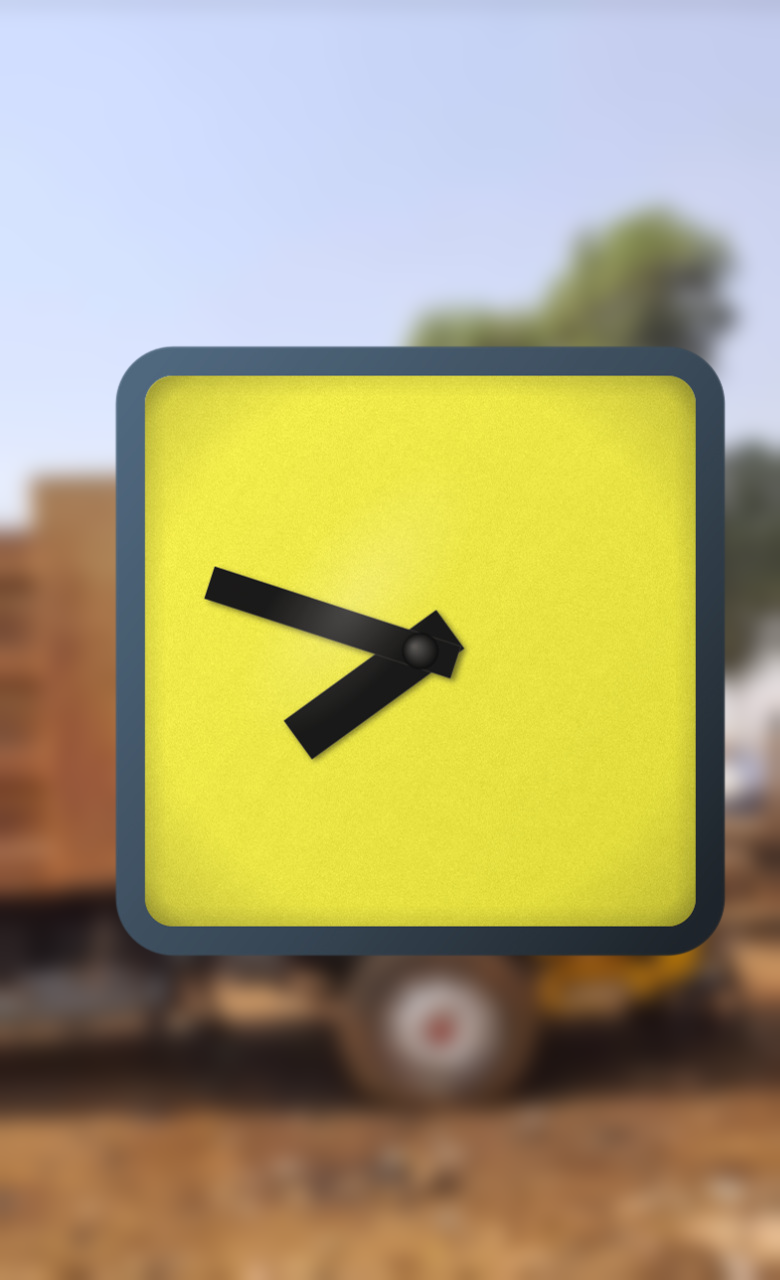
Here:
h=7 m=48
